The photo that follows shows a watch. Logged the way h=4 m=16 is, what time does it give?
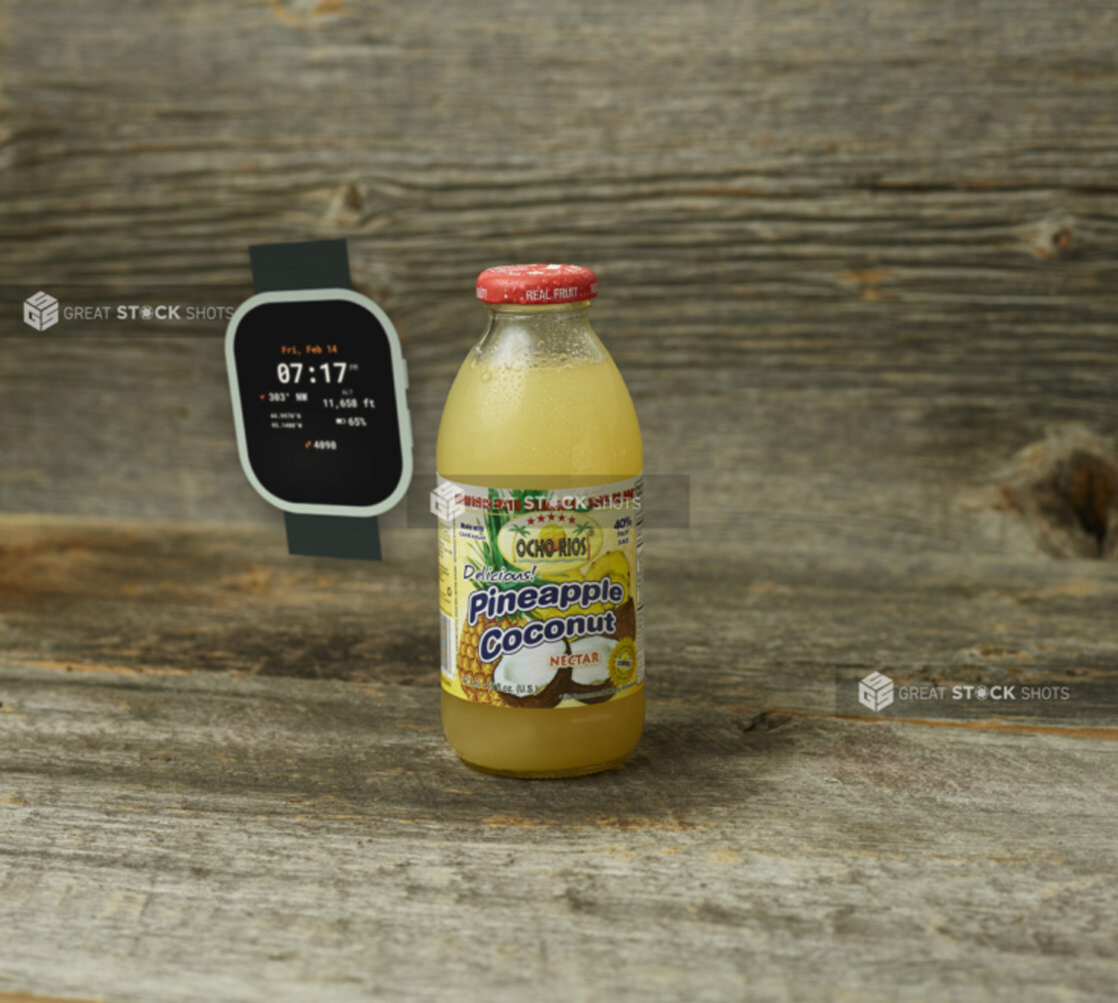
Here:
h=7 m=17
